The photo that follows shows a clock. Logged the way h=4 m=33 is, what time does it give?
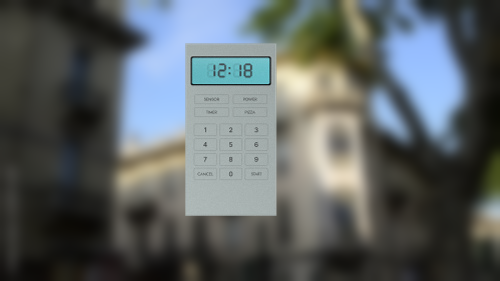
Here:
h=12 m=18
